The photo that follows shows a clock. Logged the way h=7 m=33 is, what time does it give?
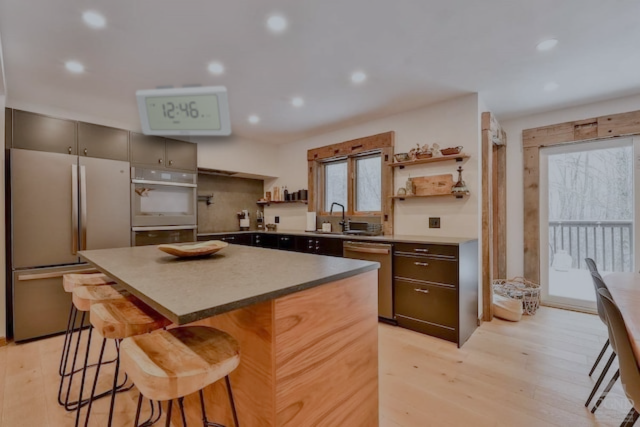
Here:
h=12 m=46
